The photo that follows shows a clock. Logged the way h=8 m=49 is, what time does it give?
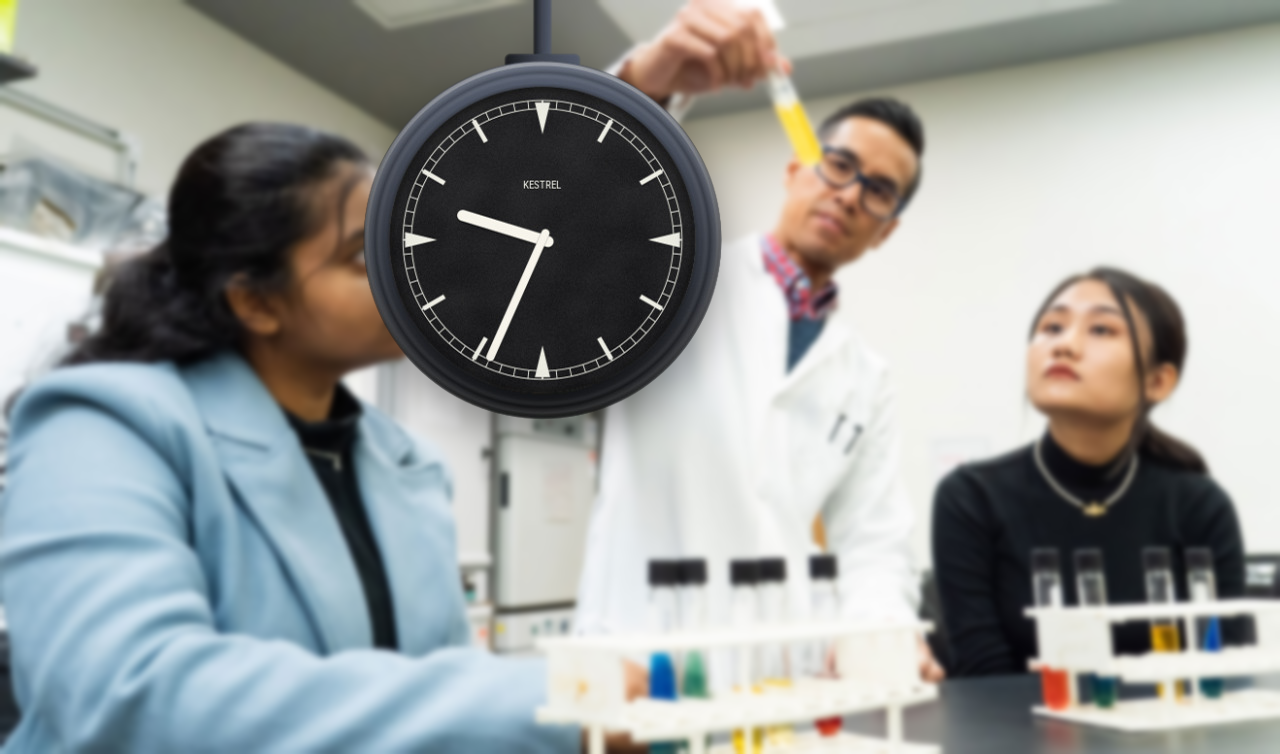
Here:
h=9 m=34
